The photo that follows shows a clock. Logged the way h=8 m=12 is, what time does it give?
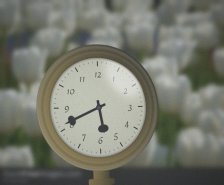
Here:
h=5 m=41
